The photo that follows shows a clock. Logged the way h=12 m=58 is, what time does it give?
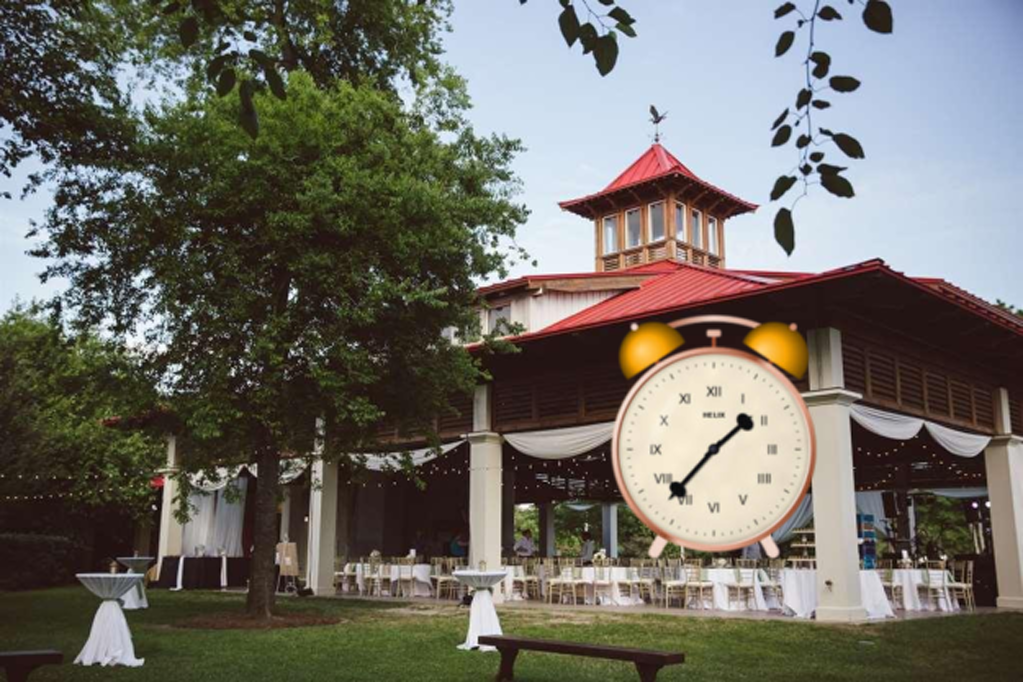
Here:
h=1 m=37
